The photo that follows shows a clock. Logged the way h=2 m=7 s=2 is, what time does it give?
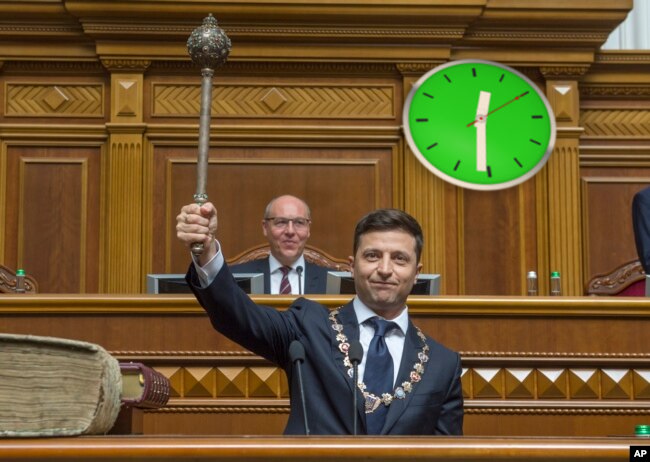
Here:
h=12 m=31 s=10
